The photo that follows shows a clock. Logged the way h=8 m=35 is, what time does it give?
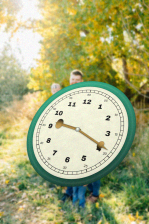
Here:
h=9 m=19
